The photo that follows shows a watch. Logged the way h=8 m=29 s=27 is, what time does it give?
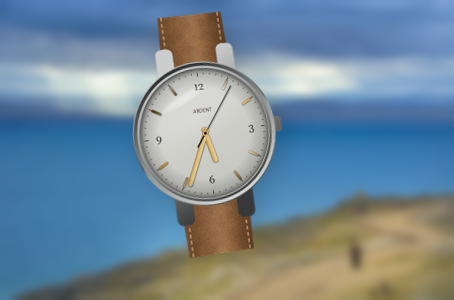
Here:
h=5 m=34 s=6
